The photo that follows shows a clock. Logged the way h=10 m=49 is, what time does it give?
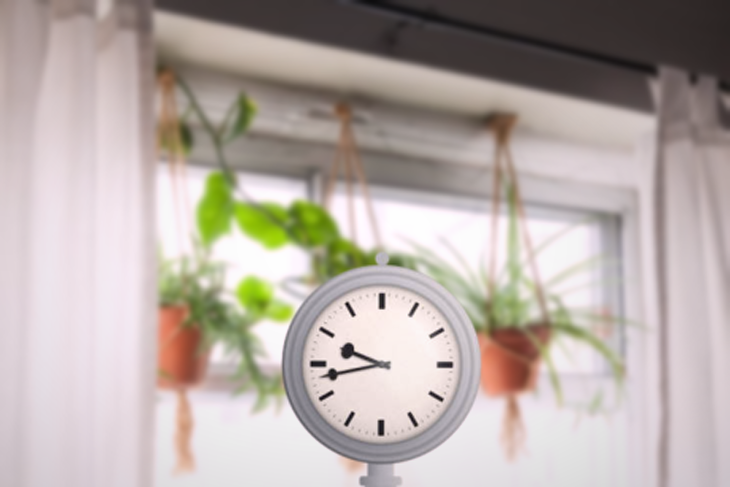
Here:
h=9 m=43
